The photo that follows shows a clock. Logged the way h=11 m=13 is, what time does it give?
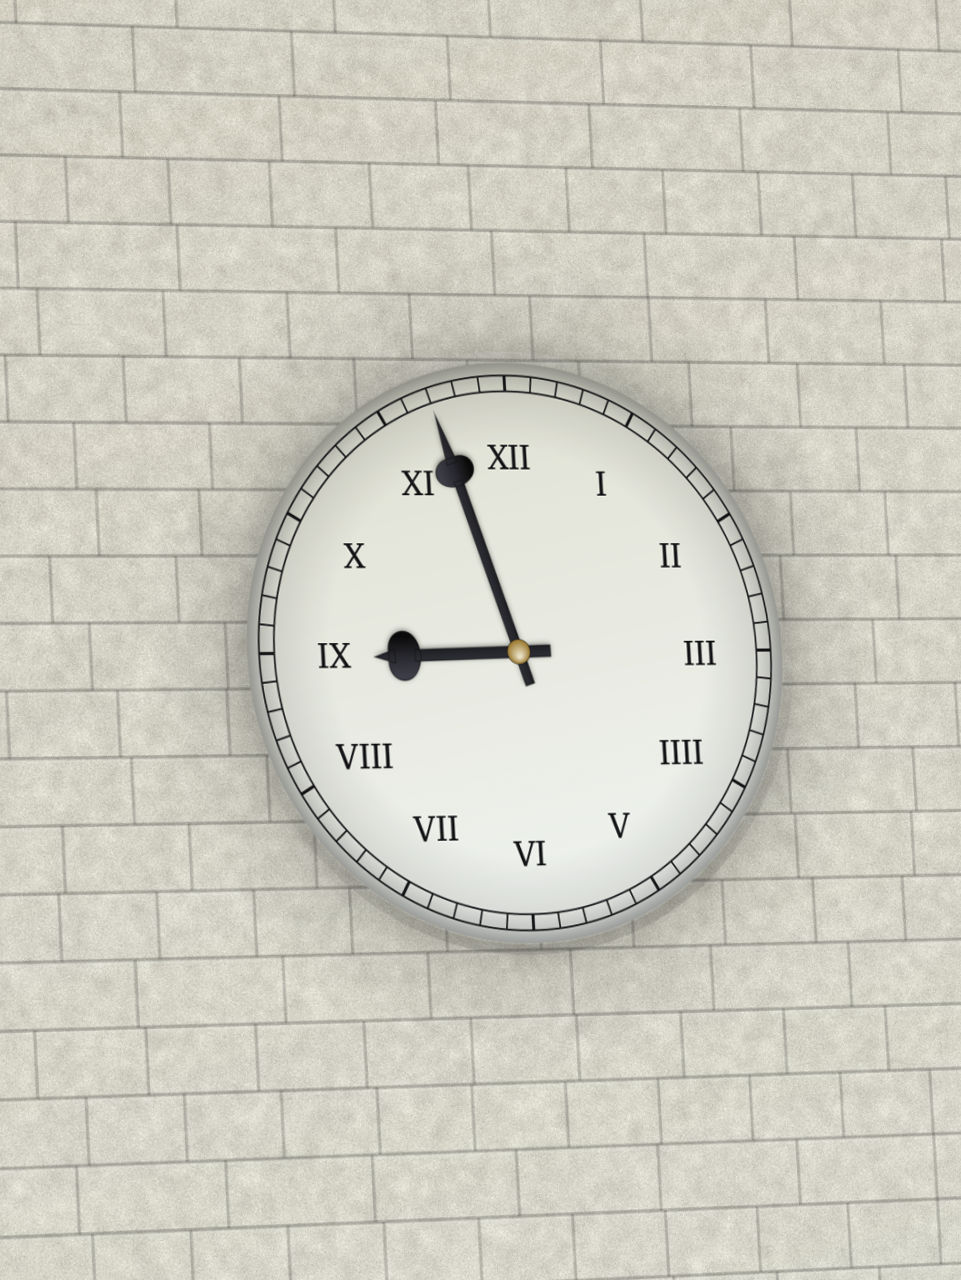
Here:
h=8 m=57
